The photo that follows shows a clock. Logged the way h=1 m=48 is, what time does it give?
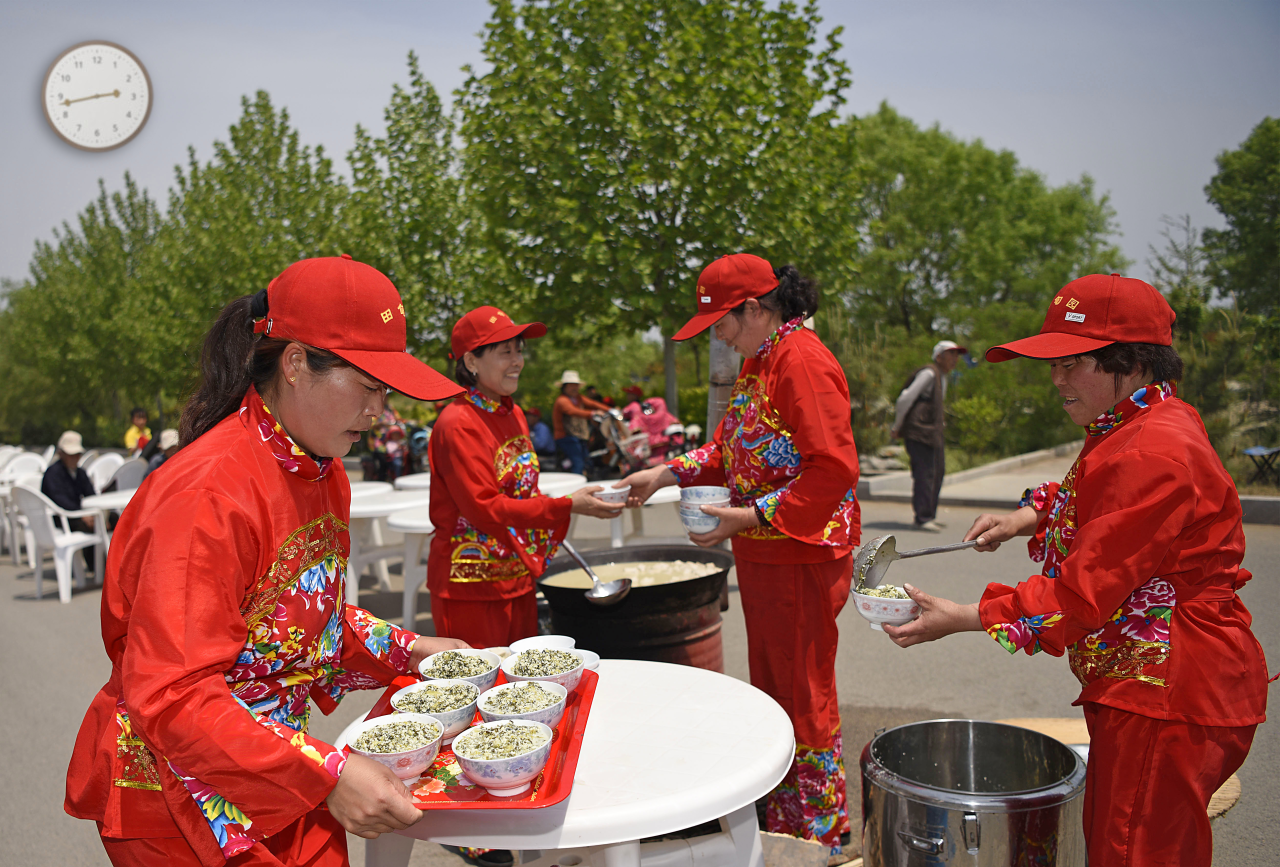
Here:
h=2 m=43
